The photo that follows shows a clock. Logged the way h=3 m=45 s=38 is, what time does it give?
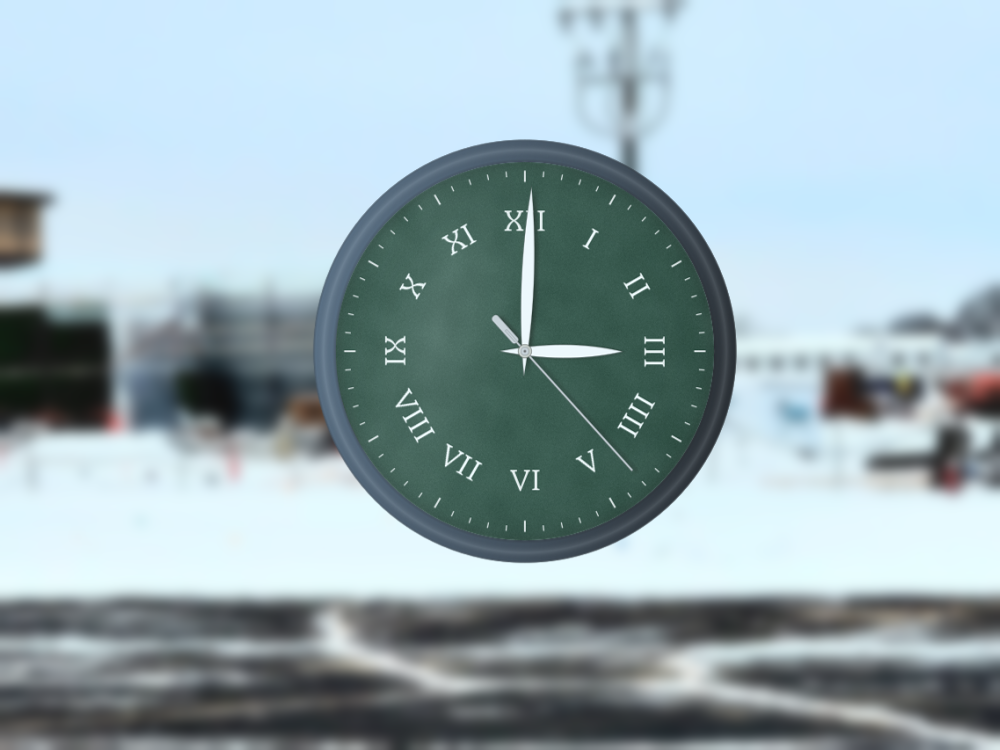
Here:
h=3 m=0 s=23
